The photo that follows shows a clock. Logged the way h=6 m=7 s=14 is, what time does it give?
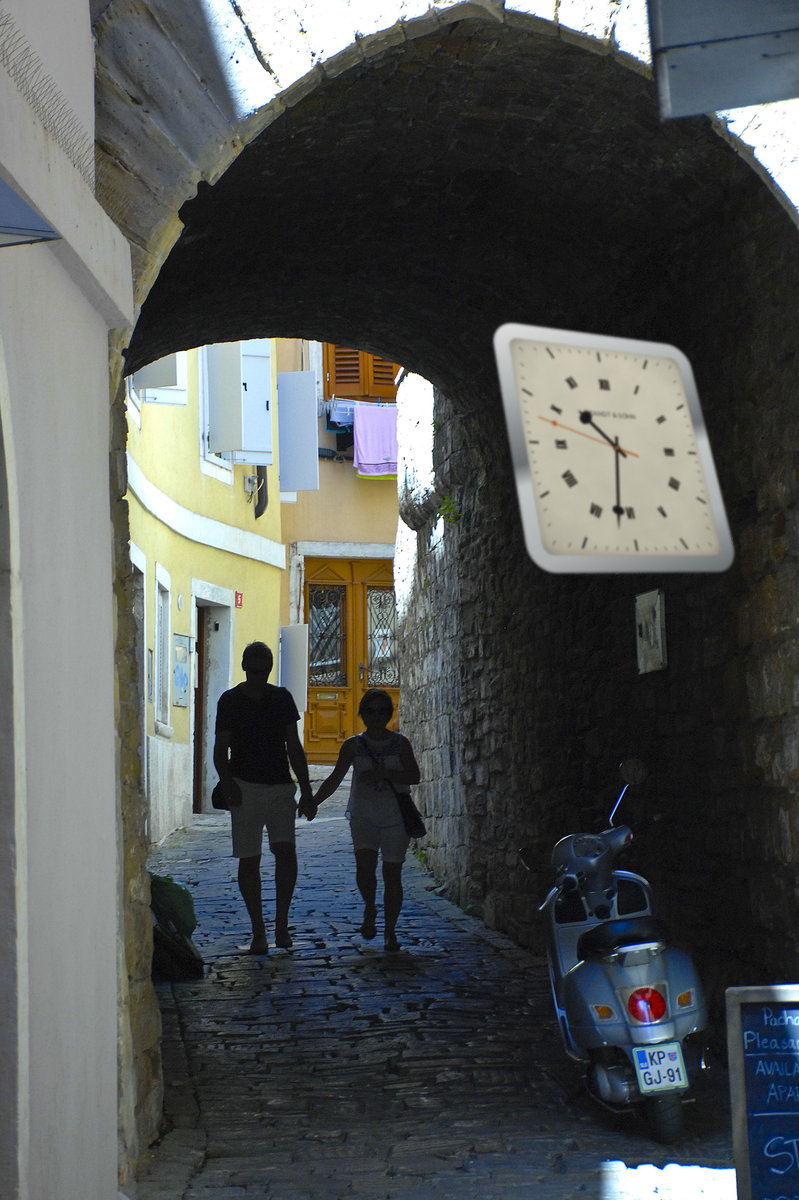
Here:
h=10 m=31 s=48
